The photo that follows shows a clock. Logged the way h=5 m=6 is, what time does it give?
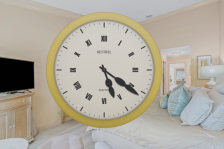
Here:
h=5 m=21
